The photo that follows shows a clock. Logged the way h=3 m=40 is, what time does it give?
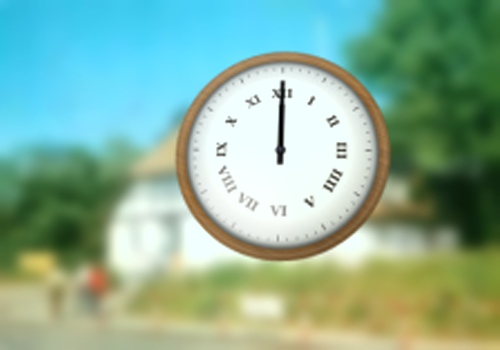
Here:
h=12 m=0
